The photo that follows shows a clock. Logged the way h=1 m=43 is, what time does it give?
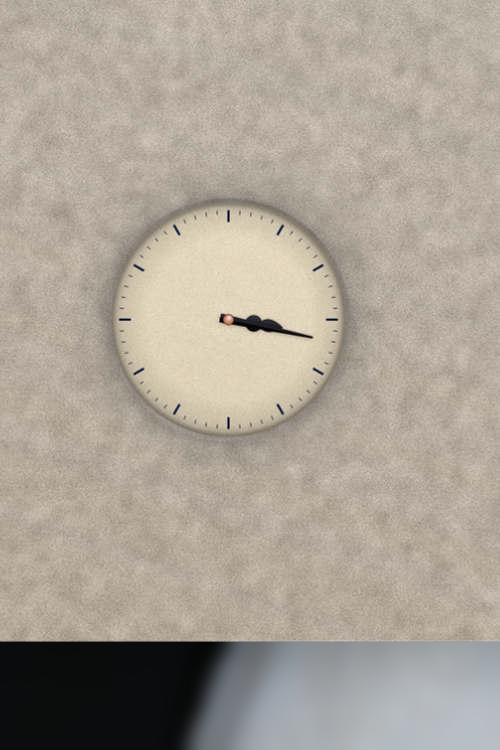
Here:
h=3 m=17
